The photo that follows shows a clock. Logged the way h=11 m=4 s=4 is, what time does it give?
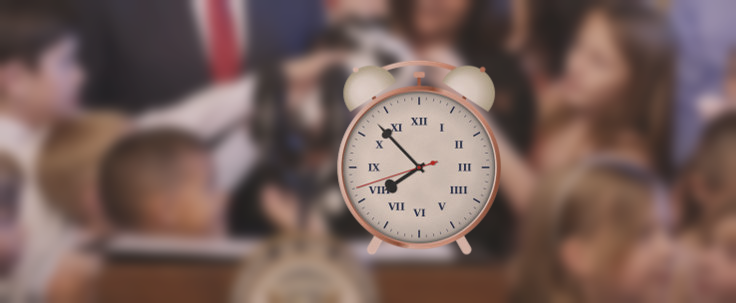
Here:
h=7 m=52 s=42
